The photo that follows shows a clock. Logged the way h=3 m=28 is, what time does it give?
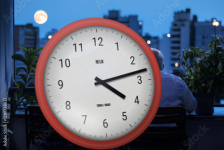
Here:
h=4 m=13
